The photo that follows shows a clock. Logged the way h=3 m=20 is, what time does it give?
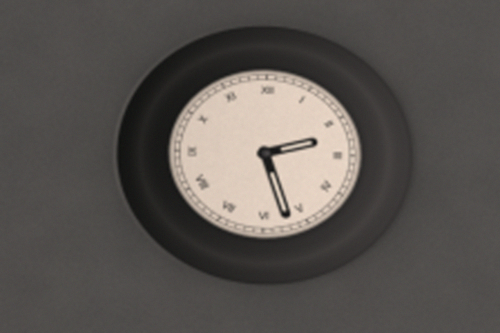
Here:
h=2 m=27
